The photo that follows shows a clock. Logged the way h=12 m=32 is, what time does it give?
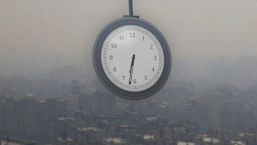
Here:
h=6 m=32
